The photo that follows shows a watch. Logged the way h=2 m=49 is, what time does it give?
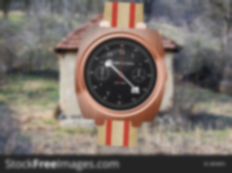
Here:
h=10 m=22
